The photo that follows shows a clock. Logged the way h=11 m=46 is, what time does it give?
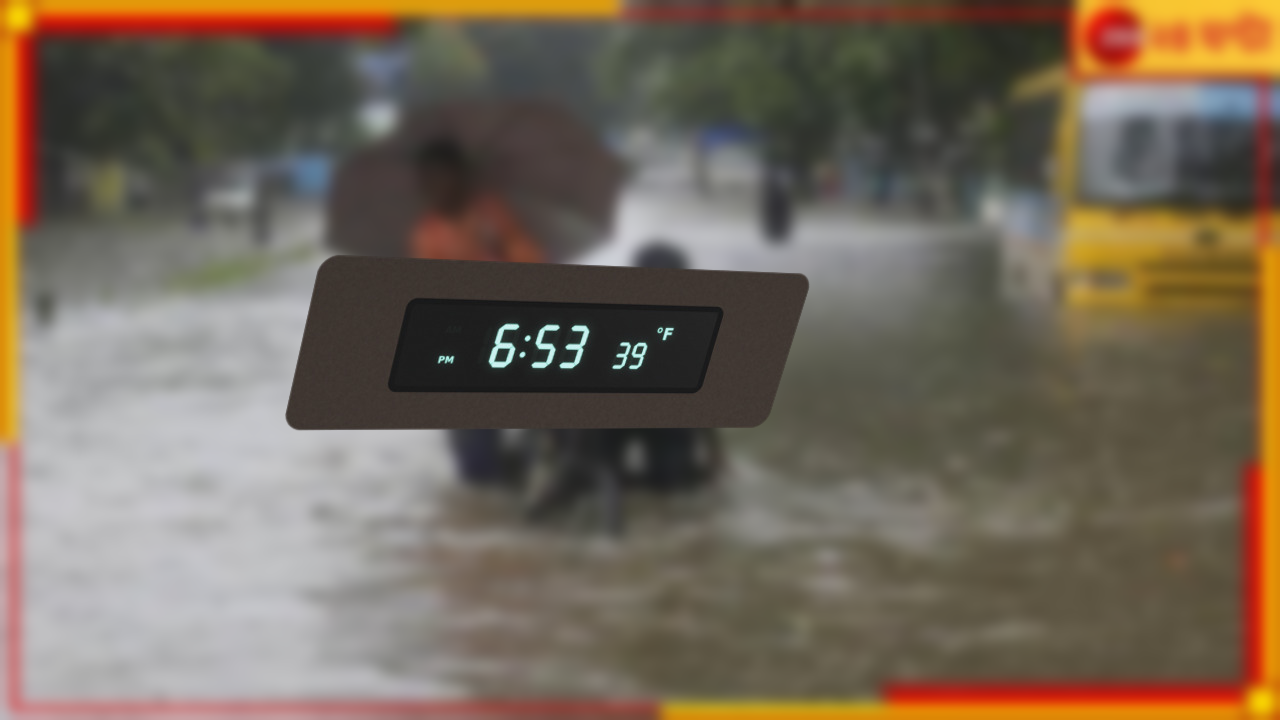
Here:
h=6 m=53
